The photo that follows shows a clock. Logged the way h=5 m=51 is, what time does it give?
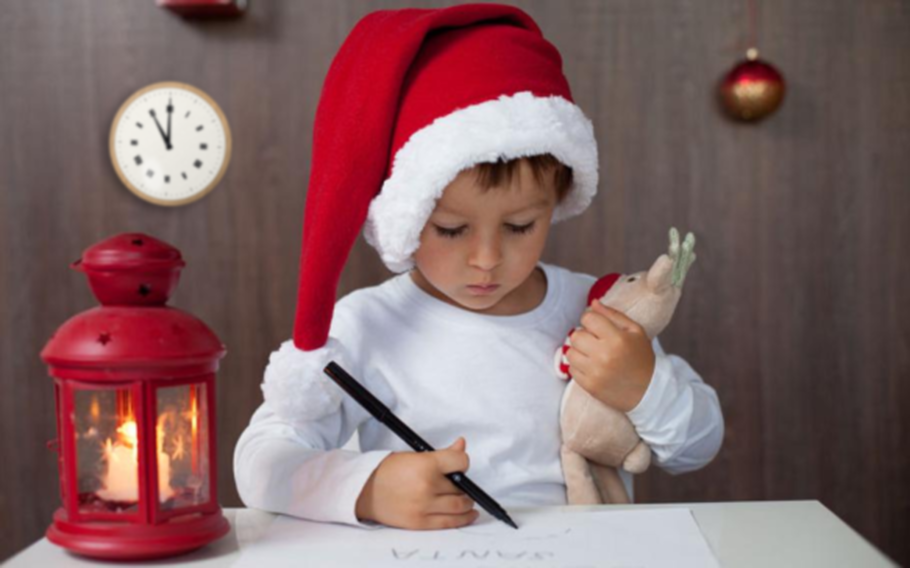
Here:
h=11 m=0
